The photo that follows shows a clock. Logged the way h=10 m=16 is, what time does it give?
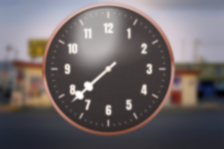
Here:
h=7 m=38
